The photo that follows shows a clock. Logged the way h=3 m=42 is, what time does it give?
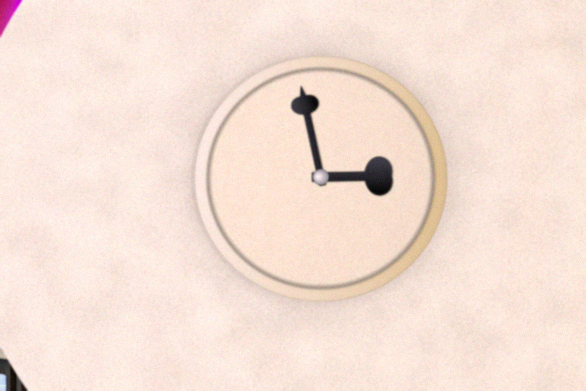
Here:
h=2 m=58
